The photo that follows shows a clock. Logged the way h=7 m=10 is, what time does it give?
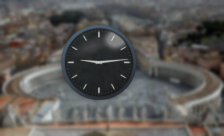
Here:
h=9 m=14
